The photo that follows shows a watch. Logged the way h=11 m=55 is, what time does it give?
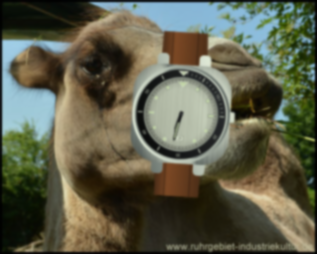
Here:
h=6 m=32
